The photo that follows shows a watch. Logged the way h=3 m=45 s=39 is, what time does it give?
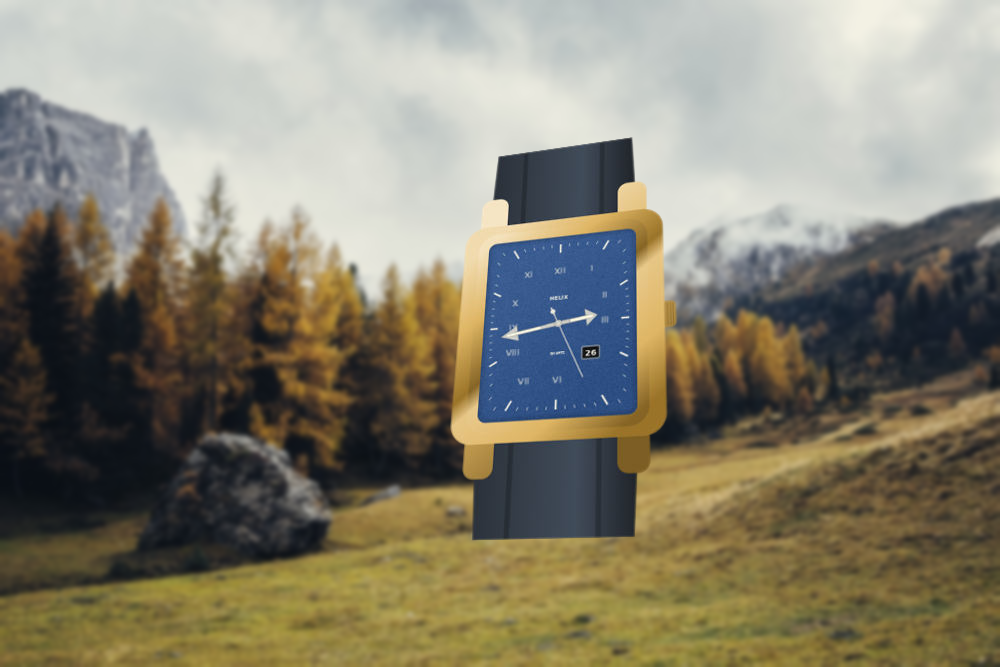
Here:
h=2 m=43 s=26
